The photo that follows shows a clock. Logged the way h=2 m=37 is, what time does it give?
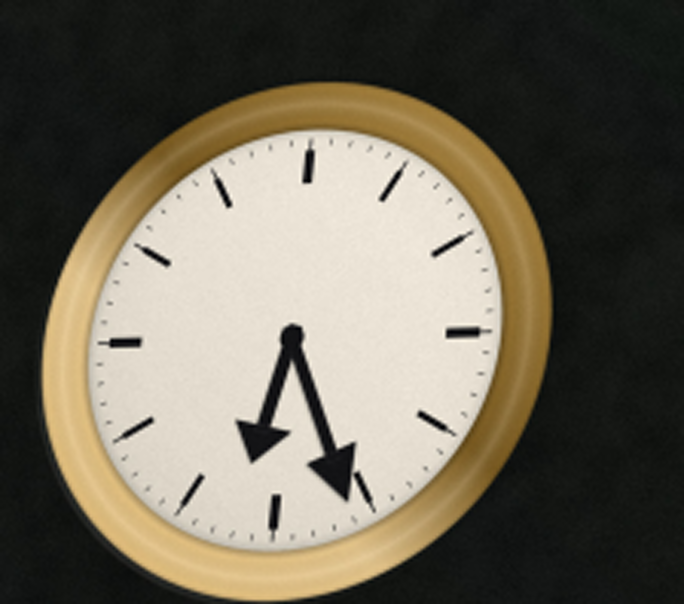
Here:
h=6 m=26
